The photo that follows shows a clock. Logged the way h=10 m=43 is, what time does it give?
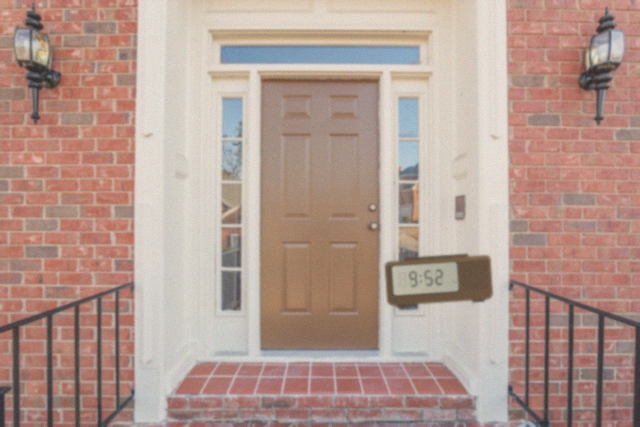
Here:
h=9 m=52
